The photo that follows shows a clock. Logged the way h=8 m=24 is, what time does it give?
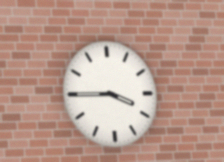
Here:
h=3 m=45
